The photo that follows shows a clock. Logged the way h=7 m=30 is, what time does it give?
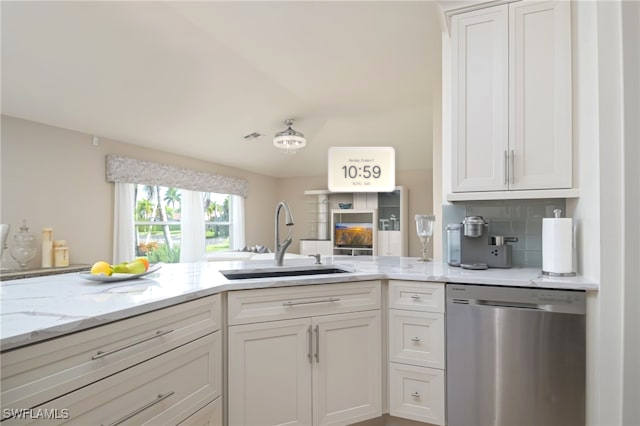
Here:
h=10 m=59
